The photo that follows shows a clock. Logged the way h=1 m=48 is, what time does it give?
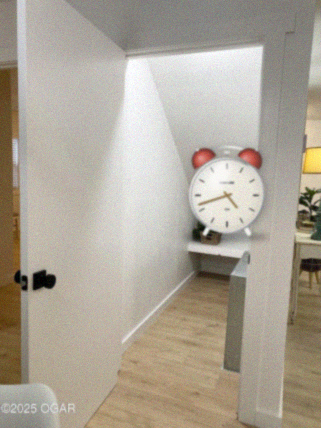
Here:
h=4 m=42
